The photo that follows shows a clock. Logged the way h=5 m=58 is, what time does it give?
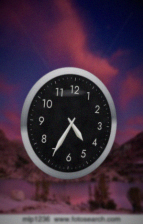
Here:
h=4 m=35
